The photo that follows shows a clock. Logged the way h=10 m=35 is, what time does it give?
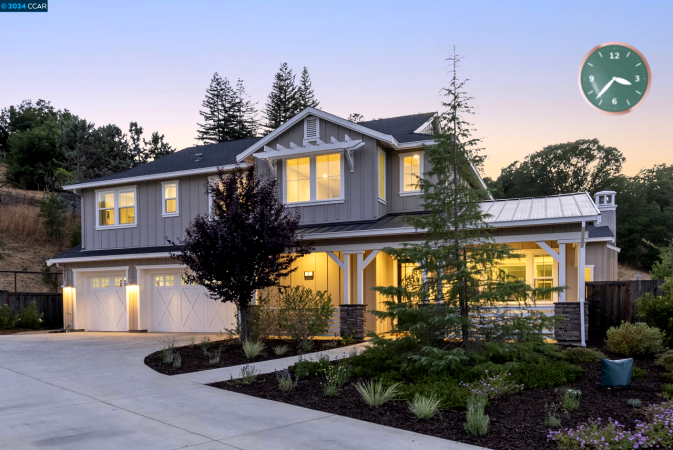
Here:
h=3 m=37
